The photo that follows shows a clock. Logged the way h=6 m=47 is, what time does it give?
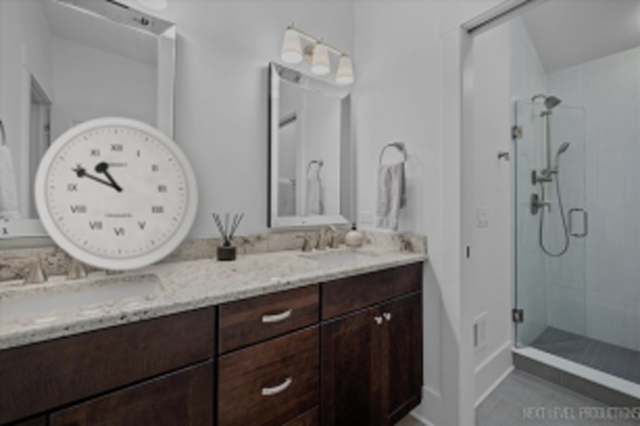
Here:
h=10 m=49
